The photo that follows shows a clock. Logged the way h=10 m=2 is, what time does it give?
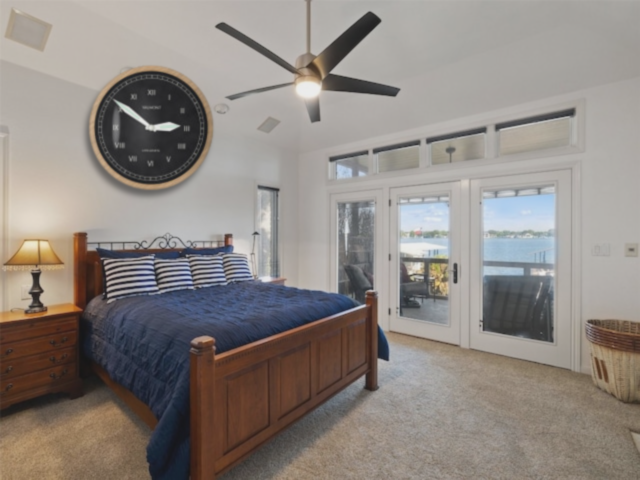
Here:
h=2 m=51
